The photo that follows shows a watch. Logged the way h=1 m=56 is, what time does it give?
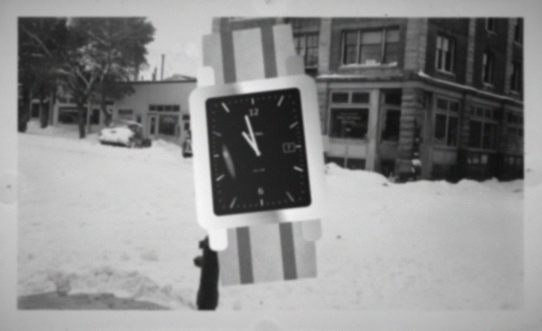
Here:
h=10 m=58
